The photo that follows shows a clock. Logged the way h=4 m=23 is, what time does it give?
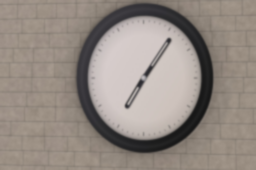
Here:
h=7 m=6
